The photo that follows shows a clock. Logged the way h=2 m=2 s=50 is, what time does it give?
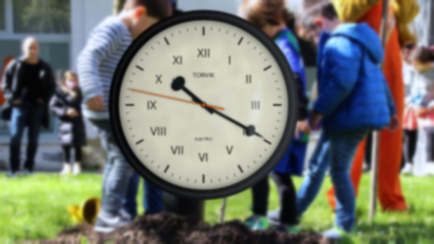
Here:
h=10 m=19 s=47
